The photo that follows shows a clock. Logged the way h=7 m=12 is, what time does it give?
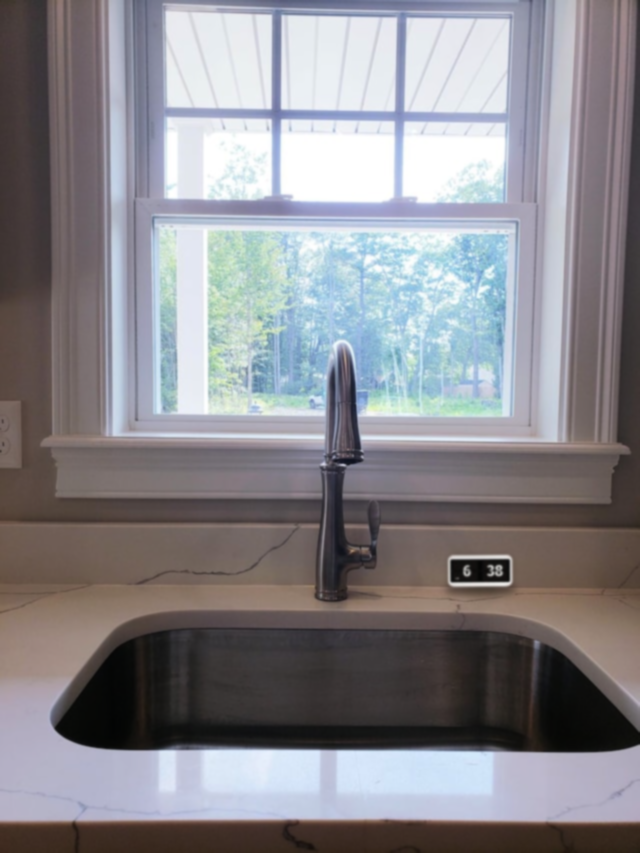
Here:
h=6 m=38
